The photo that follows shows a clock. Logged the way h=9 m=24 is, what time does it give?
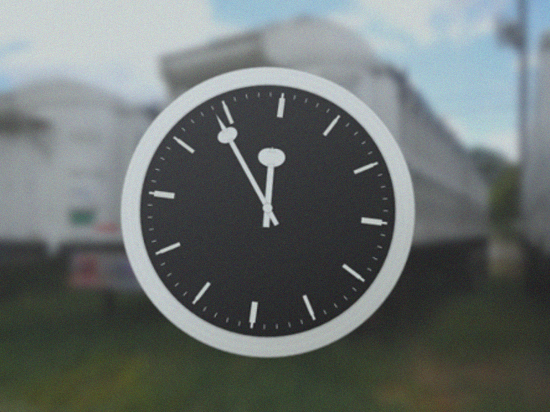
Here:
h=11 m=54
